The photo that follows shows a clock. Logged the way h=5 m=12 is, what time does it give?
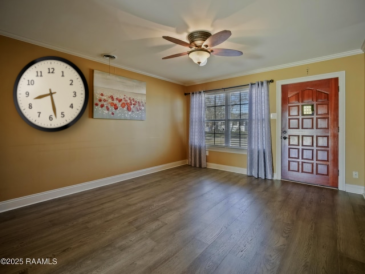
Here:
h=8 m=28
